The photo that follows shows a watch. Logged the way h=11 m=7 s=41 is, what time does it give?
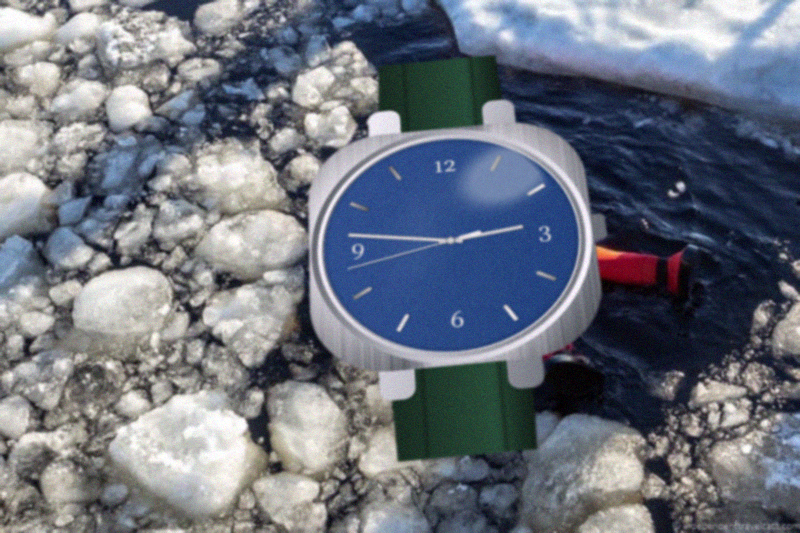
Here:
h=2 m=46 s=43
